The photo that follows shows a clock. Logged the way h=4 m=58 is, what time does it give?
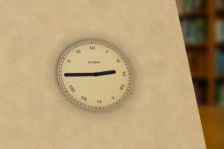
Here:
h=2 m=45
